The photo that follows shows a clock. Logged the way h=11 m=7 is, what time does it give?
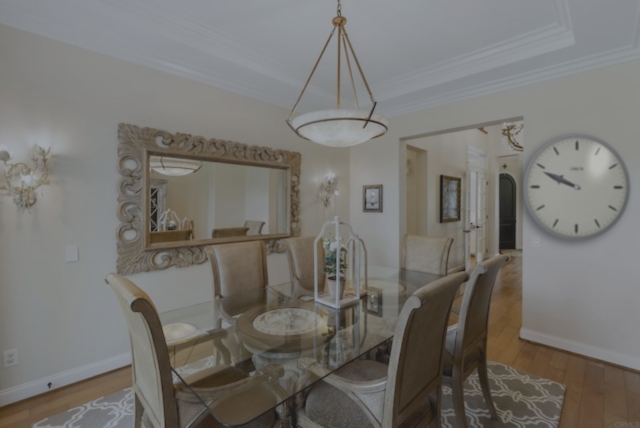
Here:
h=9 m=49
